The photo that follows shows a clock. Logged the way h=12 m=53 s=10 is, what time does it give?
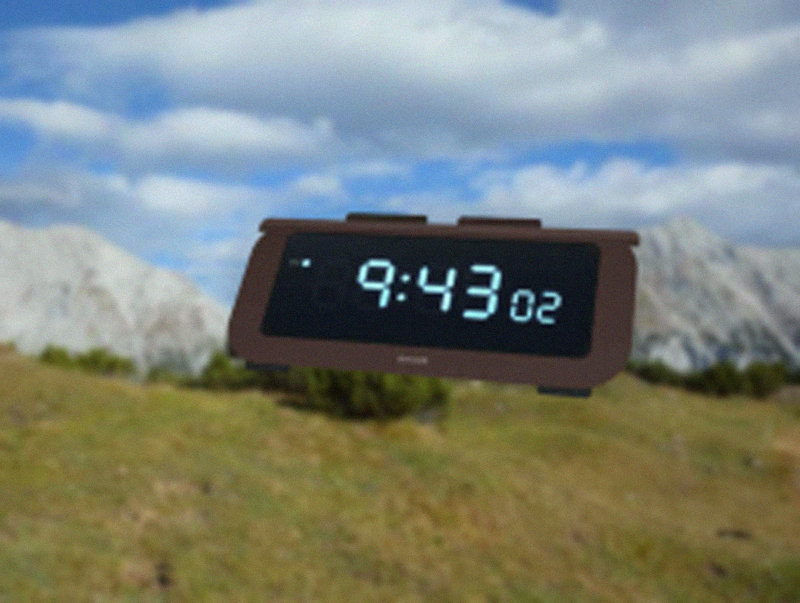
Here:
h=9 m=43 s=2
